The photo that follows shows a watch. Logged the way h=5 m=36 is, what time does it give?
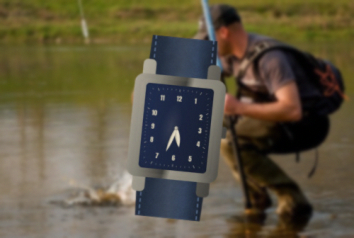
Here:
h=5 m=33
